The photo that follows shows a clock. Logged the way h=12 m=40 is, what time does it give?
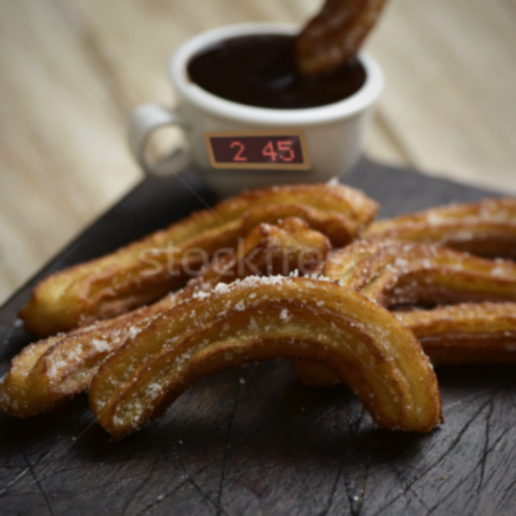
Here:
h=2 m=45
